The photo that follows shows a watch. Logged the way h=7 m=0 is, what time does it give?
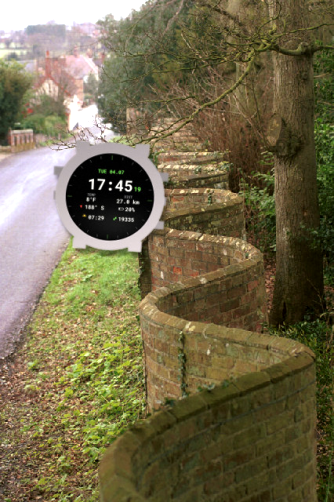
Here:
h=17 m=45
